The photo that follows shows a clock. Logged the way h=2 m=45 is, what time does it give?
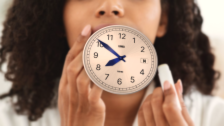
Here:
h=7 m=51
